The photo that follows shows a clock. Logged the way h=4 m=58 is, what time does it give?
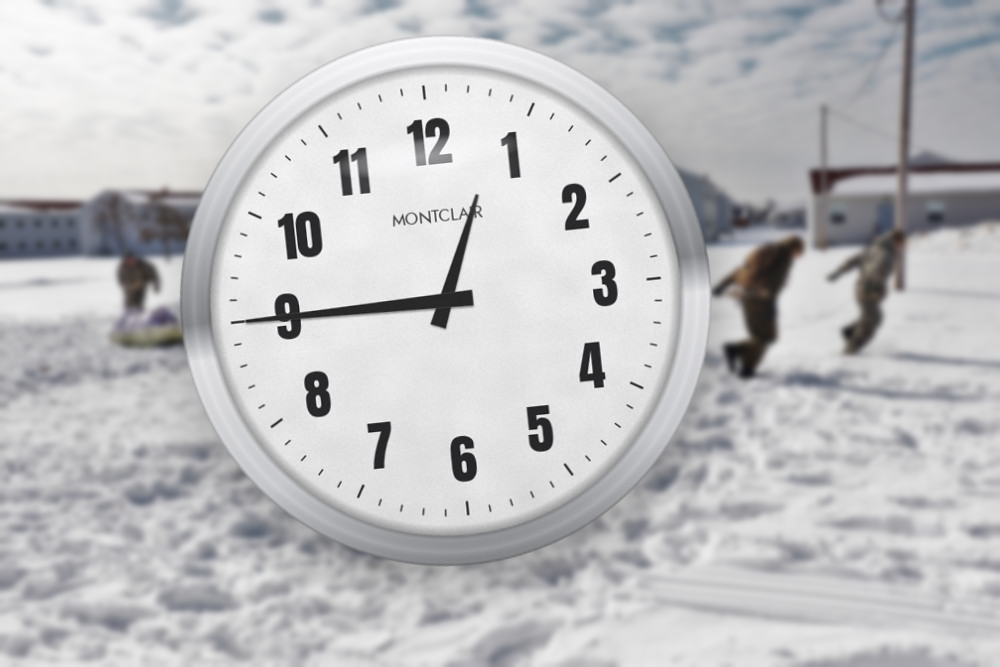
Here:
h=12 m=45
